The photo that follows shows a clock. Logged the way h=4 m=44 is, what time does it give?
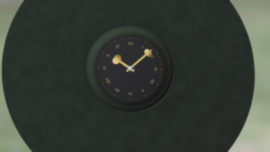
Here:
h=10 m=8
